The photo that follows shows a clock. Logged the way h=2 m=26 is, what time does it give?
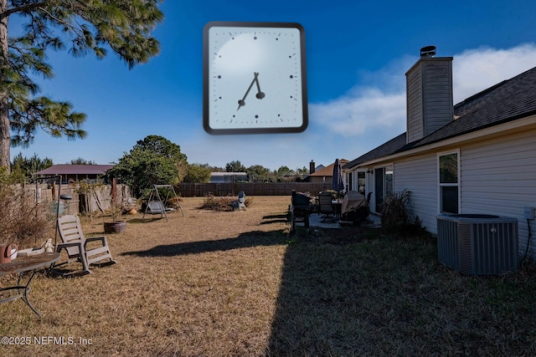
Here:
h=5 m=35
